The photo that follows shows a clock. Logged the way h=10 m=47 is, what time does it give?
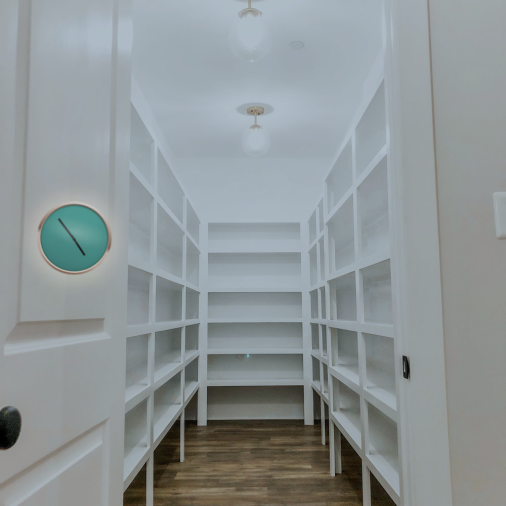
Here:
h=4 m=54
